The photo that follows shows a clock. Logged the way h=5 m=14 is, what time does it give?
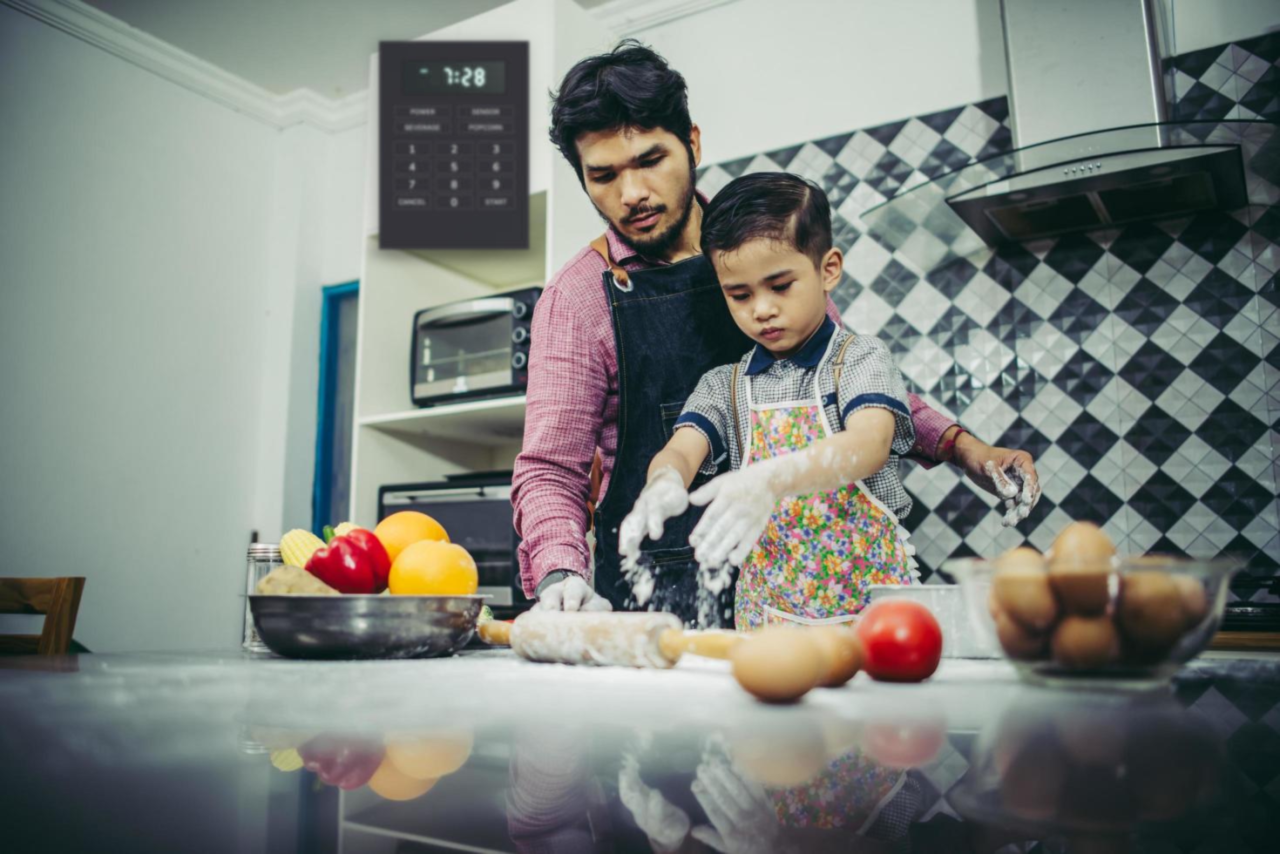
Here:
h=7 m=28
